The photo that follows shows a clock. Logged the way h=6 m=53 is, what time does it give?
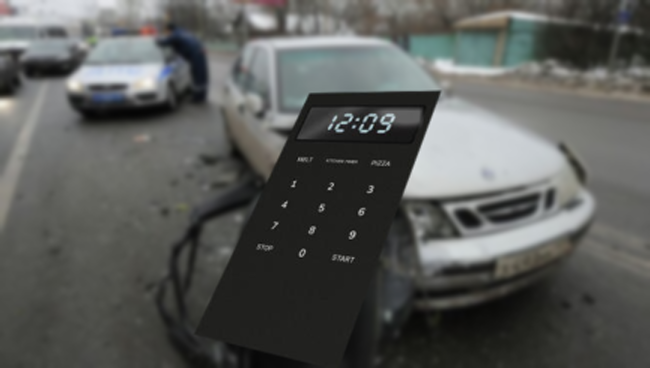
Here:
h=12 m=9
